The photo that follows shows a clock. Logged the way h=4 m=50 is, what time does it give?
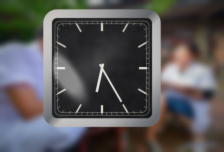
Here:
h=6 m=25
